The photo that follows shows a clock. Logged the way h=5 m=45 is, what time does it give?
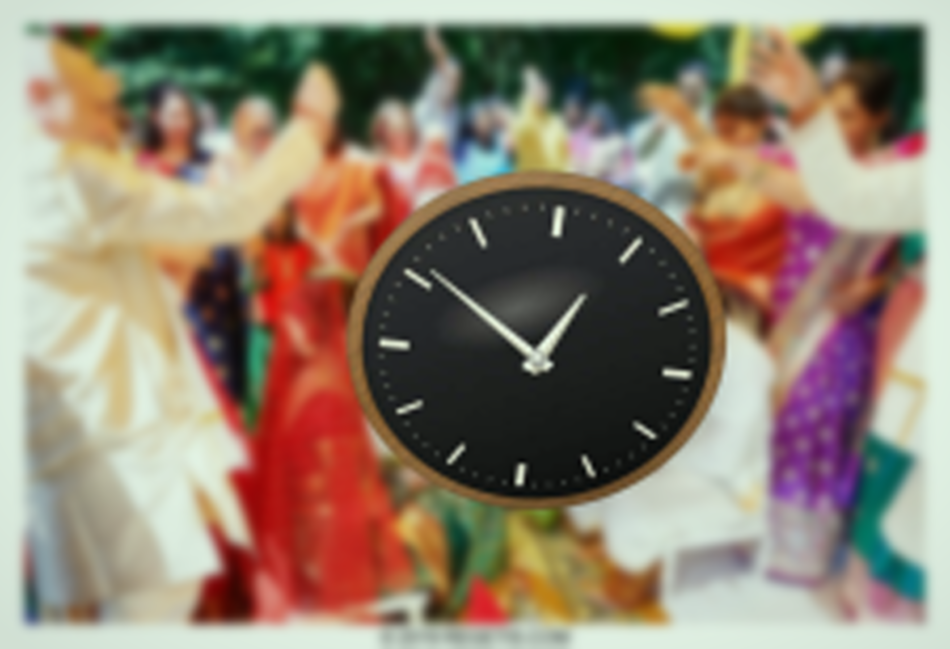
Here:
h=12 m=51
